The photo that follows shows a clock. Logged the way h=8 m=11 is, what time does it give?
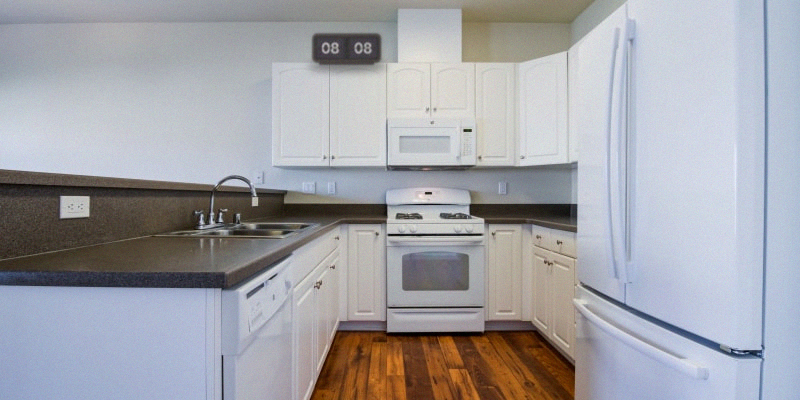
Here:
h=8 m=8
